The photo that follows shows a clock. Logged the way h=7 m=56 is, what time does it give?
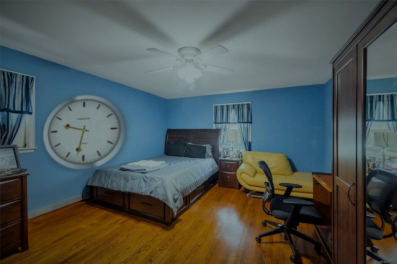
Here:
h=9 m=32
